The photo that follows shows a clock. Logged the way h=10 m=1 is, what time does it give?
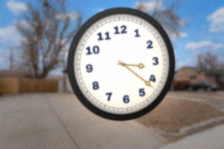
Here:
h=3 m=22
